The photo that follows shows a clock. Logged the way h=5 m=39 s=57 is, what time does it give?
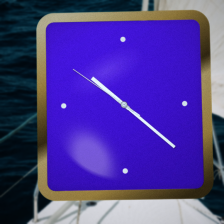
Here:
h=10 m=21 s=51
